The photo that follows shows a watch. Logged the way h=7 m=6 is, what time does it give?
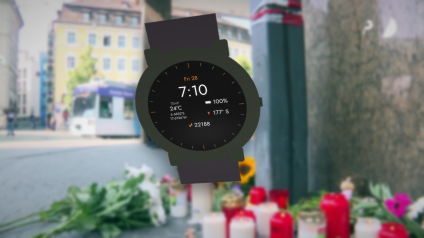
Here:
h=7 m=10
